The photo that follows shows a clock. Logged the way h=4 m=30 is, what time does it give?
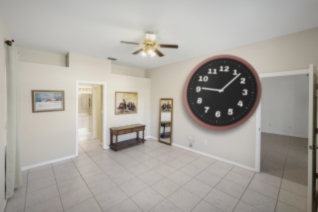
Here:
h=9 m=7
